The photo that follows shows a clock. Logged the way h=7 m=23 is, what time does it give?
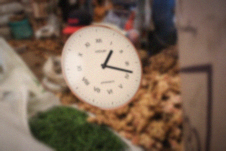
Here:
h=1 m=18
